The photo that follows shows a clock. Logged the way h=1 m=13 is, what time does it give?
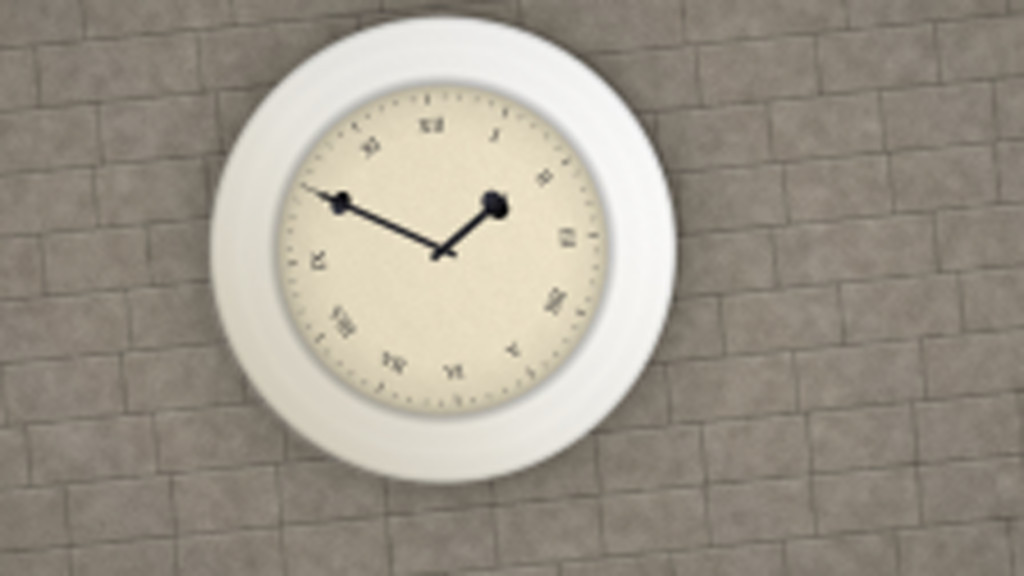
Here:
h=1 m=50
